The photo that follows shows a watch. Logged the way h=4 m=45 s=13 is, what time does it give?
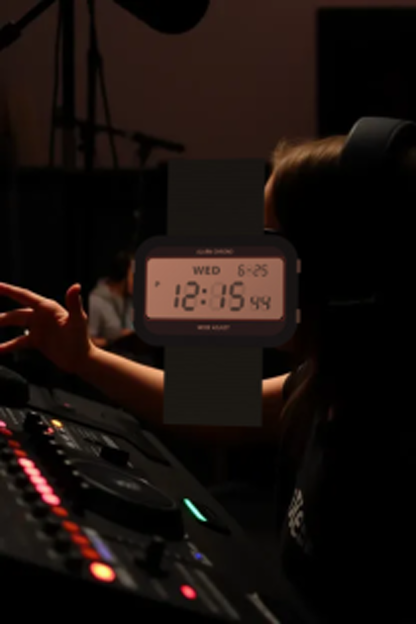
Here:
h=12 m=15 s=44
